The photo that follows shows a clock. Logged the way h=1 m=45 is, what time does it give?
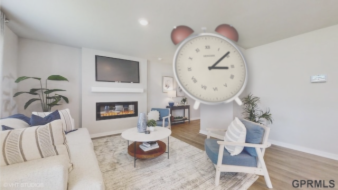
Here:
h=3 m=9
